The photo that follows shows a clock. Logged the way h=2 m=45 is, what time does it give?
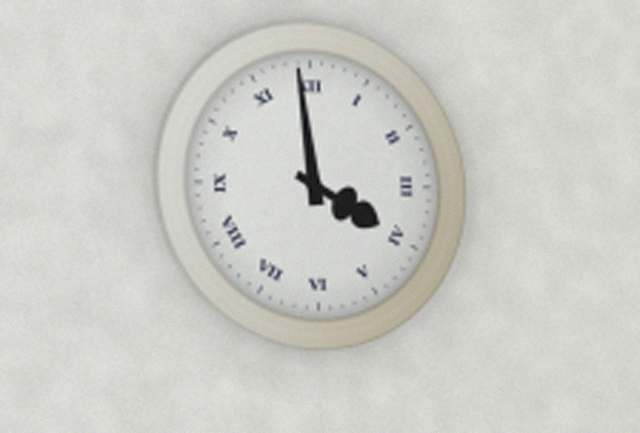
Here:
h=3 m=59
